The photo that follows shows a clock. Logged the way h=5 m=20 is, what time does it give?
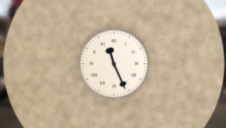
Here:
h=11 m=26
